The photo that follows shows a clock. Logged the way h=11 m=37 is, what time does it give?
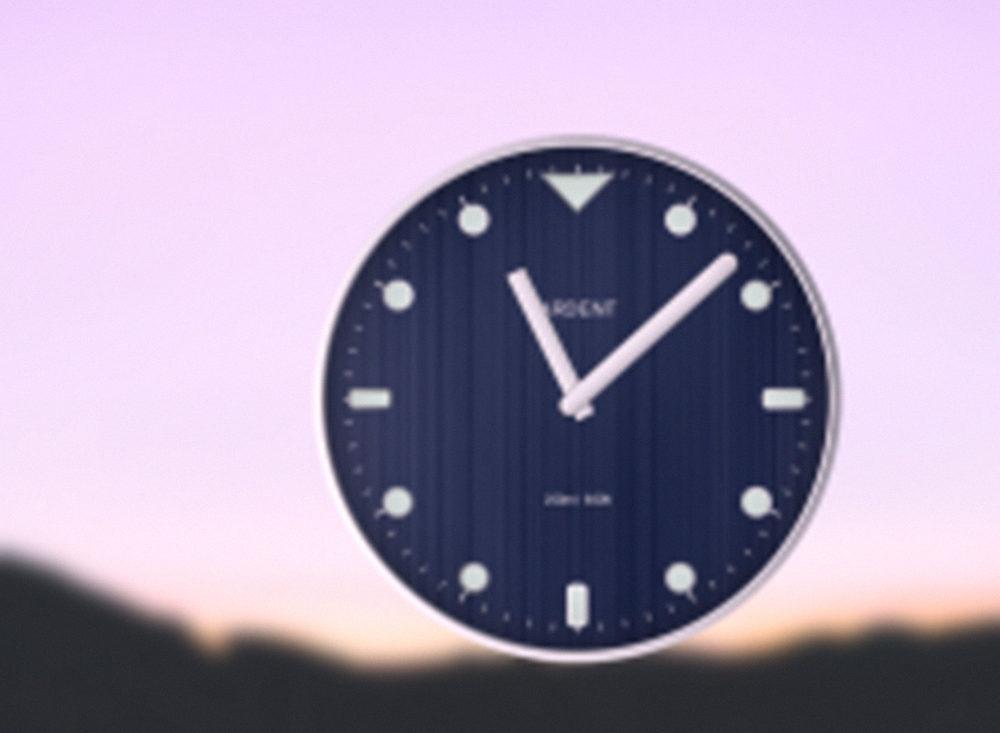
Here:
h=11 m=8
